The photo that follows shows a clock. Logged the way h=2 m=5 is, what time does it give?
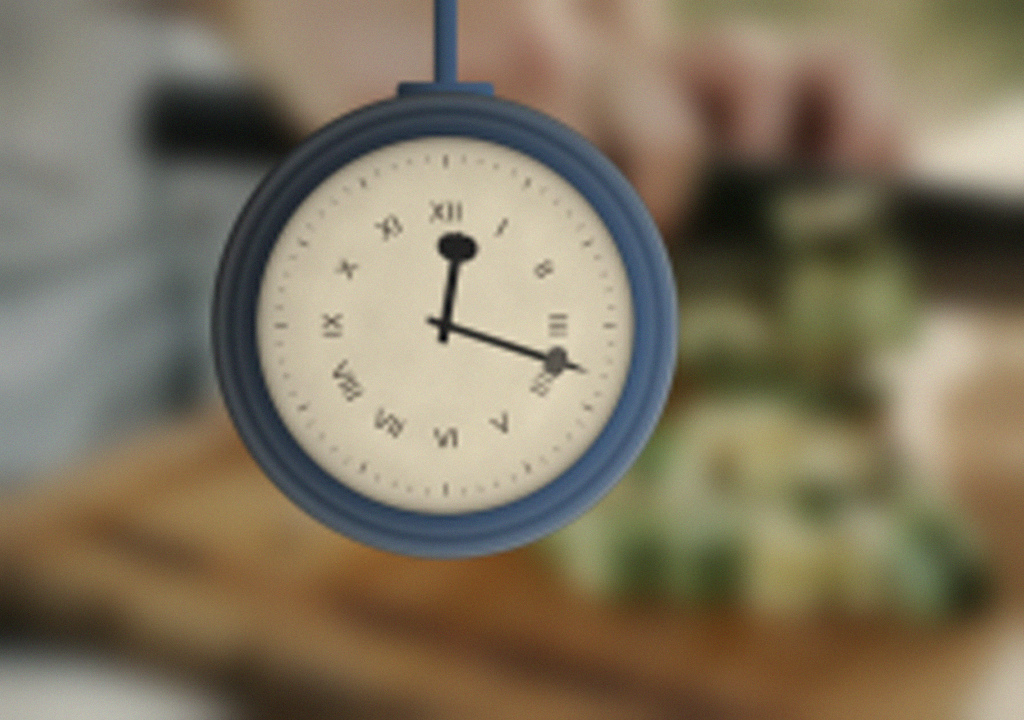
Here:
h=12 m=18
